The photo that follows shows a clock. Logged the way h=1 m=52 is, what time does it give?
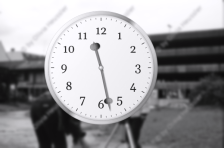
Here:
h=11 m=28
